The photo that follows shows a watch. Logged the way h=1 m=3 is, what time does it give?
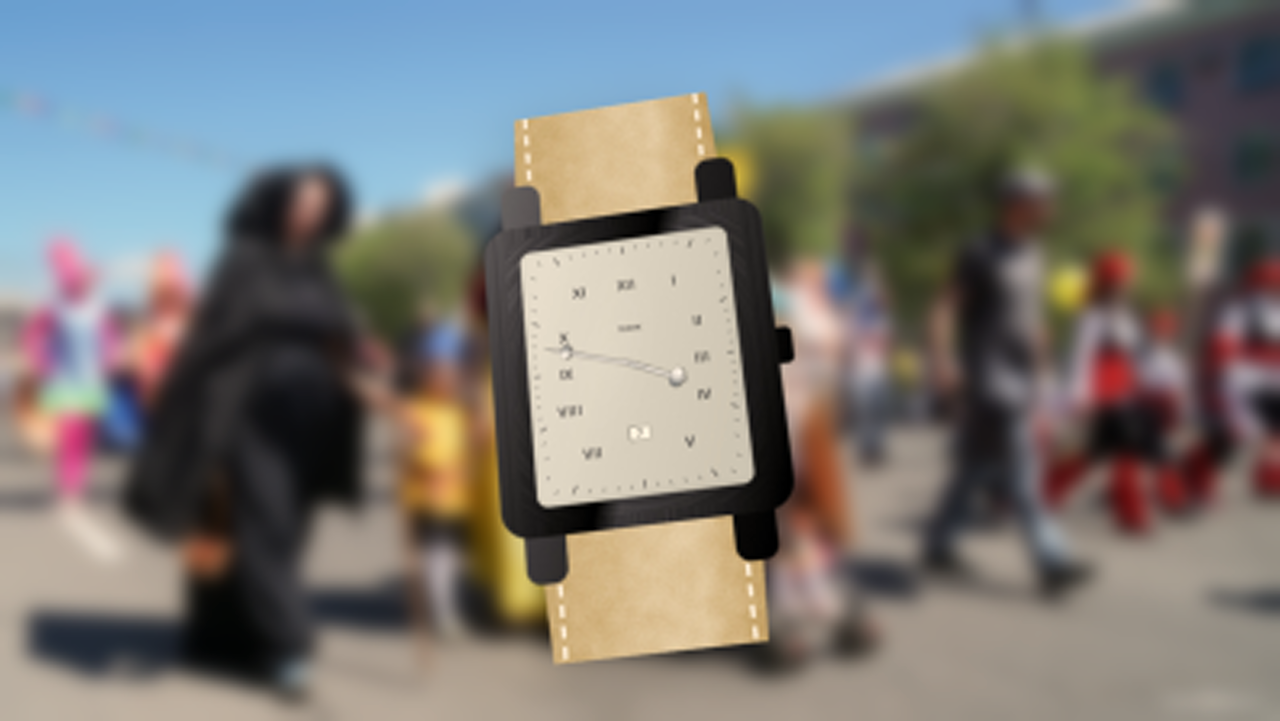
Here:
h=3 m=48
